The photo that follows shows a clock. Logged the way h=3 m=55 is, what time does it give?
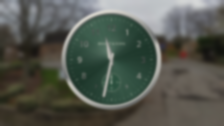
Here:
h=11 m=32
